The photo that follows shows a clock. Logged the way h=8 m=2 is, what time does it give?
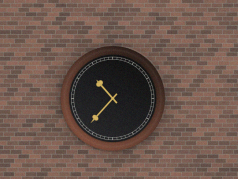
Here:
h=10 m=37
